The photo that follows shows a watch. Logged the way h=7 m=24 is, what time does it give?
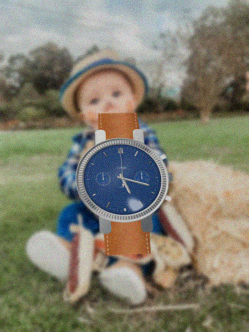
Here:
h=5 m=18
